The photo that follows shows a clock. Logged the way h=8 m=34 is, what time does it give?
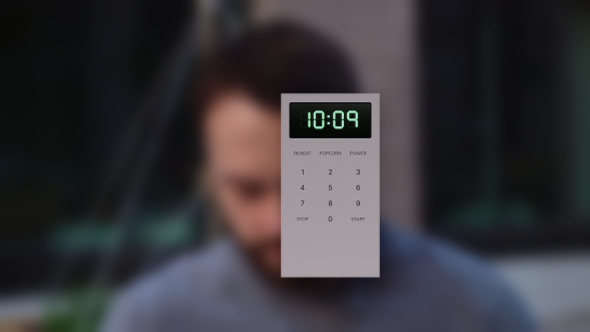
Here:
h=10 m=9
